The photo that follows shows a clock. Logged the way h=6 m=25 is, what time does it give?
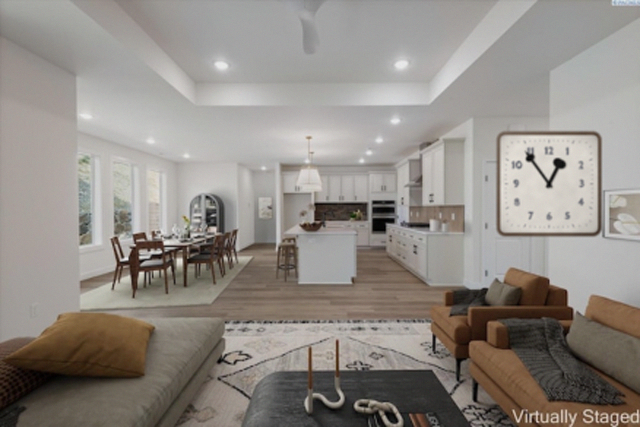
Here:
h=12 m=54
